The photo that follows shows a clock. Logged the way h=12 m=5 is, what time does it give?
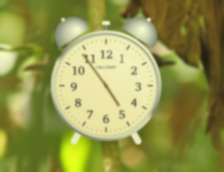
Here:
h=4 m=54
